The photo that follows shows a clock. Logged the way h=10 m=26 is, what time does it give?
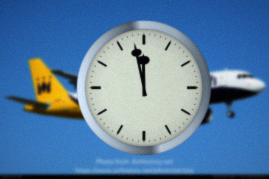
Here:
h=11 m=58
